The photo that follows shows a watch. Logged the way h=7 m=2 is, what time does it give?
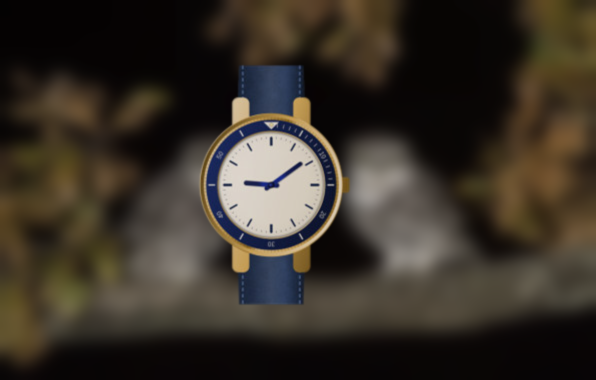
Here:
h=9 m=9
